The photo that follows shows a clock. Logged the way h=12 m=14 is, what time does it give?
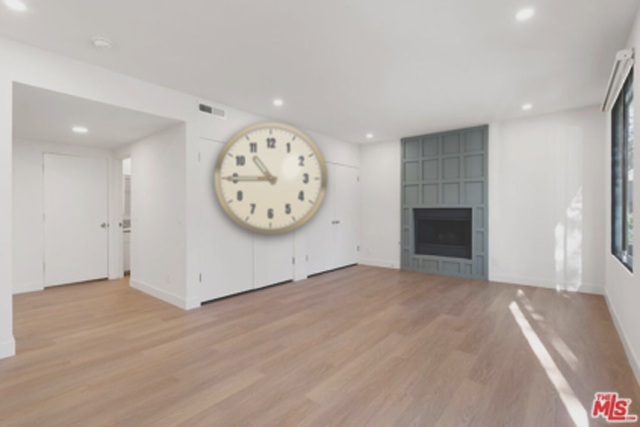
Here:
h=10 m=45
